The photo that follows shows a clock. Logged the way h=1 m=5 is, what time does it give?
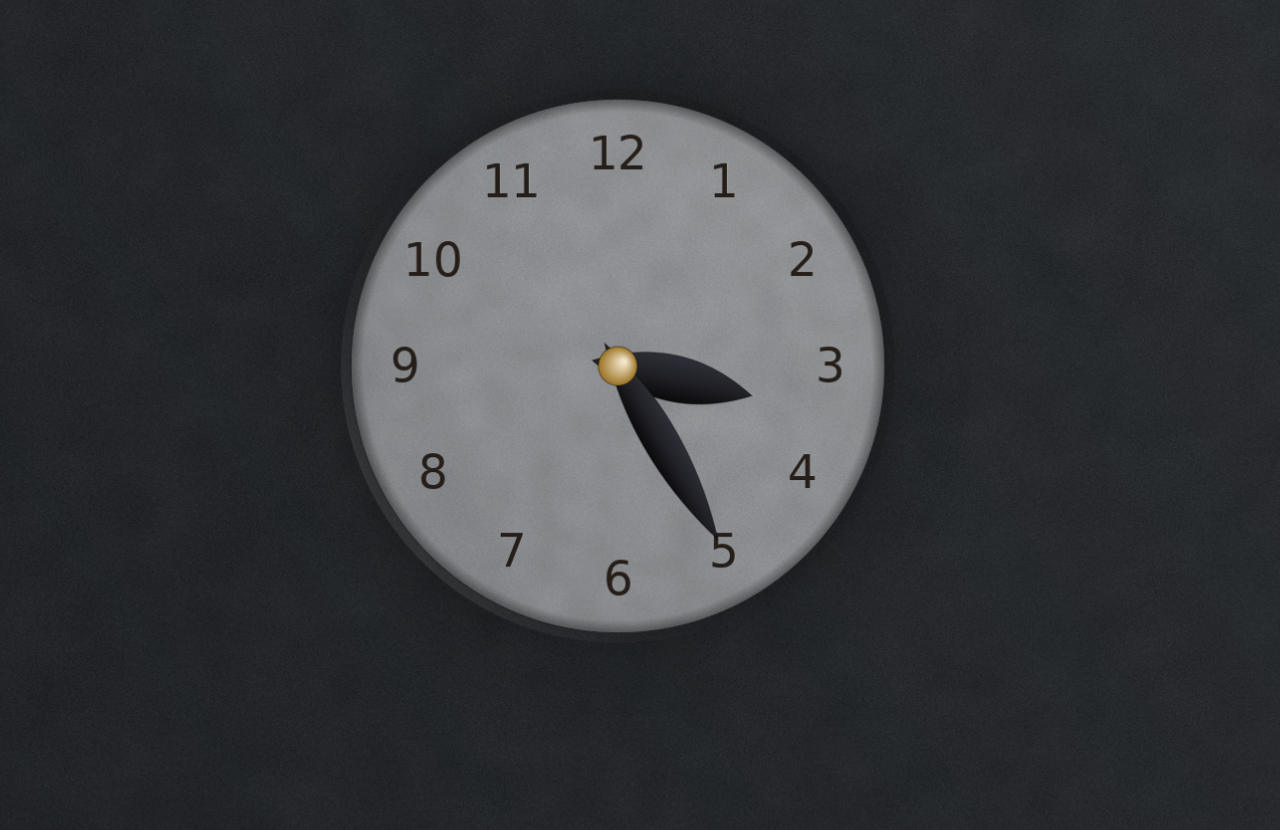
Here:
h=3 m=25
